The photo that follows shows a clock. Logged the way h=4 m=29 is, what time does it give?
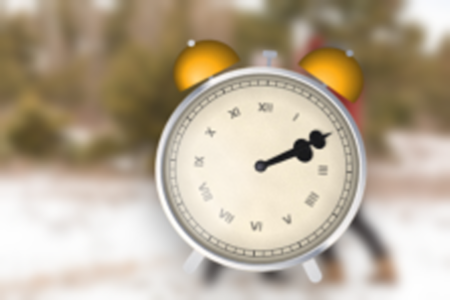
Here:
h=2 m=10
